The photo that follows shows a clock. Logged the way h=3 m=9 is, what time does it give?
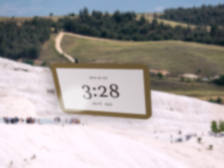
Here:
h=3 m=28
